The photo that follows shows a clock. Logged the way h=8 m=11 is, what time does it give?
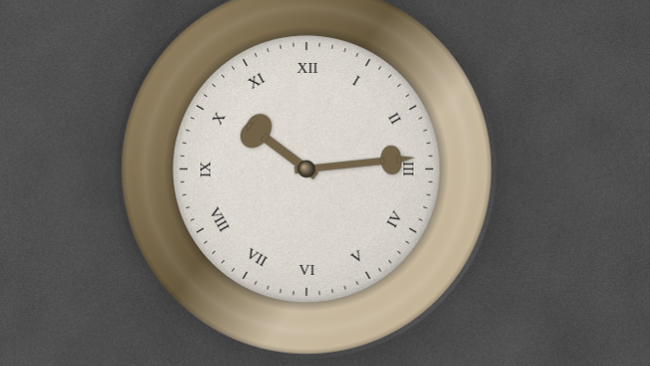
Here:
h=10 m=14
